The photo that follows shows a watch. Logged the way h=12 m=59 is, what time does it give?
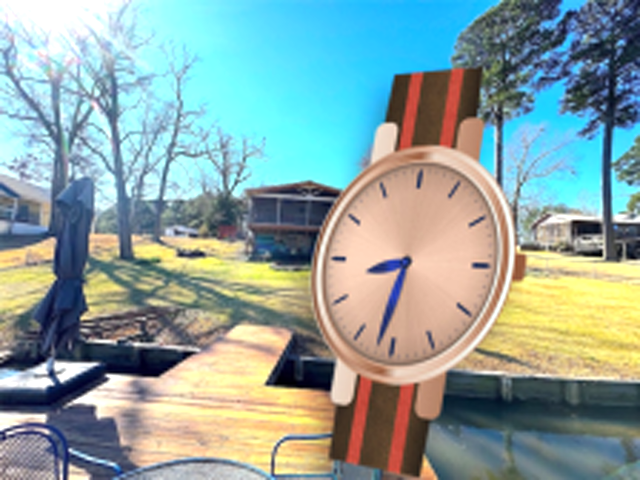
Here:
h=8 m=32
